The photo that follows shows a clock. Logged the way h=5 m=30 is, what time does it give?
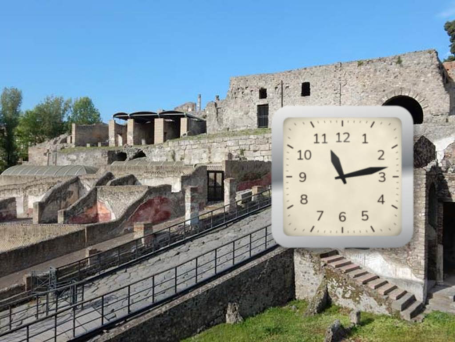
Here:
h=11 m=13
